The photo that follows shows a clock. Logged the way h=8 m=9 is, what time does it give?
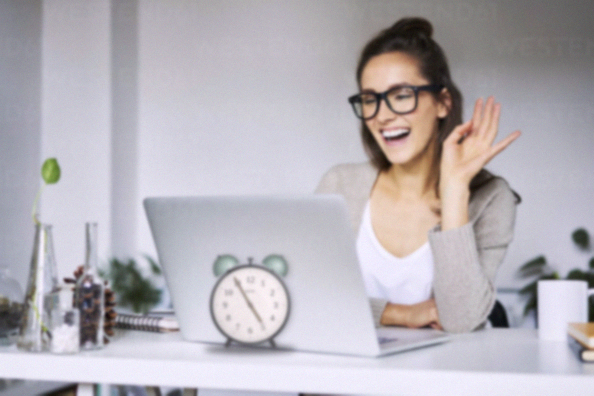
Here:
h=4 m=55
